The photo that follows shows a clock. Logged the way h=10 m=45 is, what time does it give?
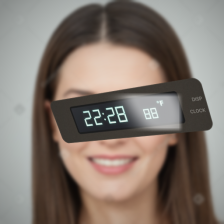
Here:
h=22 m=28
